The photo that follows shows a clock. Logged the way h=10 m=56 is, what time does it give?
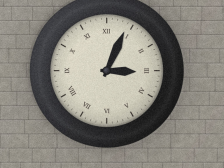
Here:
h=3 m=4
